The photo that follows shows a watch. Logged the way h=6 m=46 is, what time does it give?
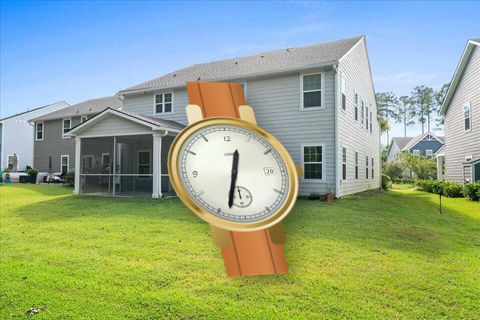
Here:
h=12 m=33
